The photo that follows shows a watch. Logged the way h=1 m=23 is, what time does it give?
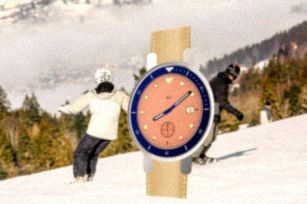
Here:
h=8 m=9
